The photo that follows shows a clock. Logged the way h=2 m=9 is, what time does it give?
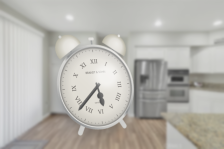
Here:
h=5 m=38
